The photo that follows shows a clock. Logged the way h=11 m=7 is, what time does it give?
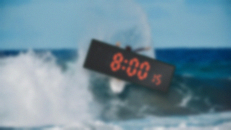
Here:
h=8 m=0
